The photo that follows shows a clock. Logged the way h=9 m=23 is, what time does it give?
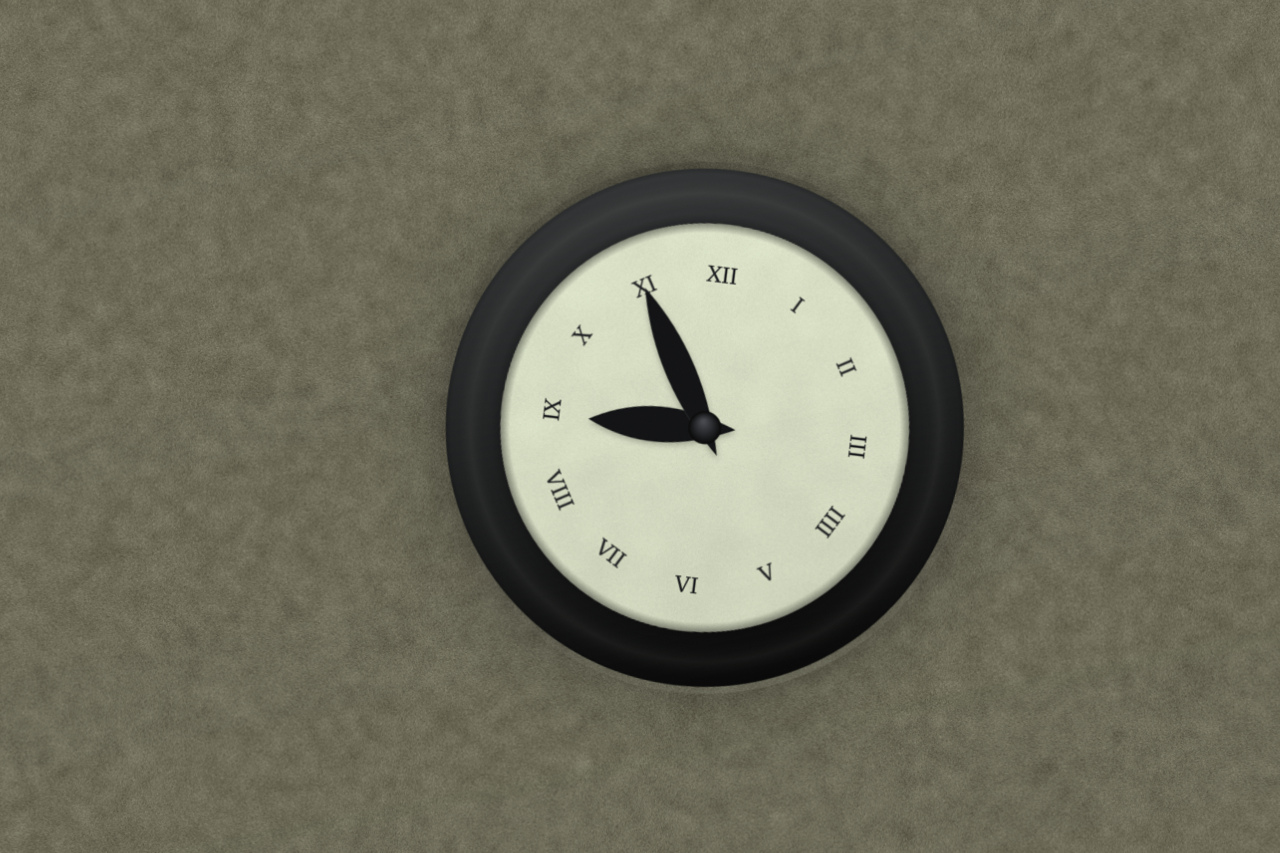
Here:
h=8 m=55
